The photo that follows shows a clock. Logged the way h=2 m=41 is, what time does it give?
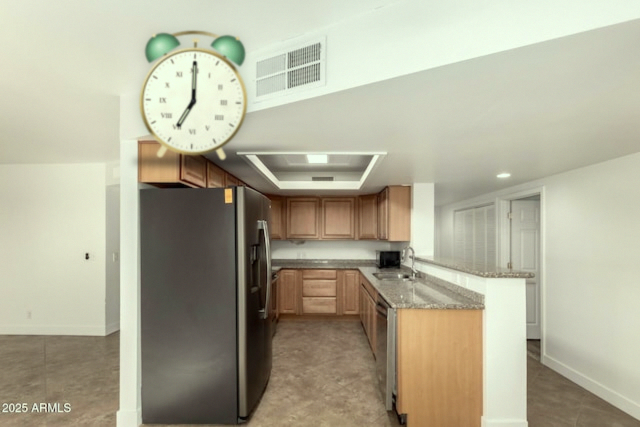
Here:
h=7 m=0
